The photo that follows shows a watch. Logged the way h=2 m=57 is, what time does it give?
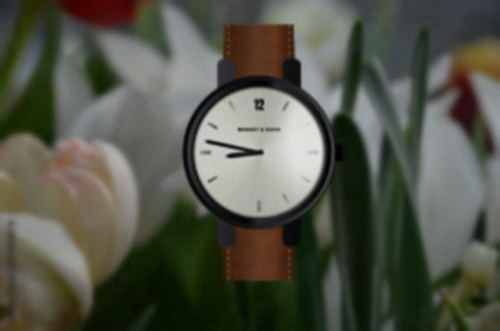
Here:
h=8 m=47
